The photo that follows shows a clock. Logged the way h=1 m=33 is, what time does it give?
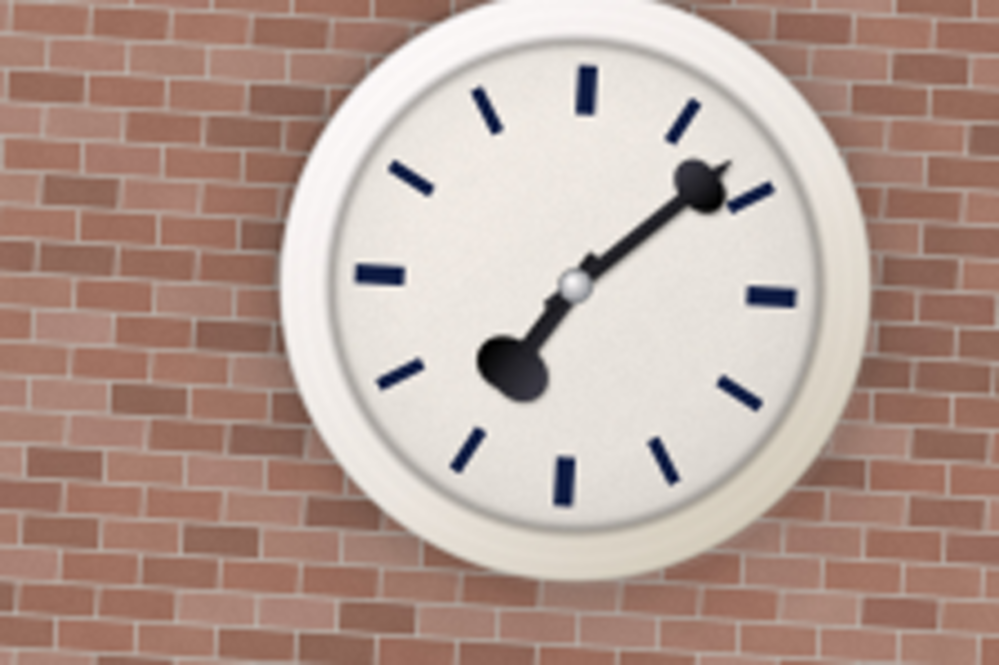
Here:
h=7 m=8
